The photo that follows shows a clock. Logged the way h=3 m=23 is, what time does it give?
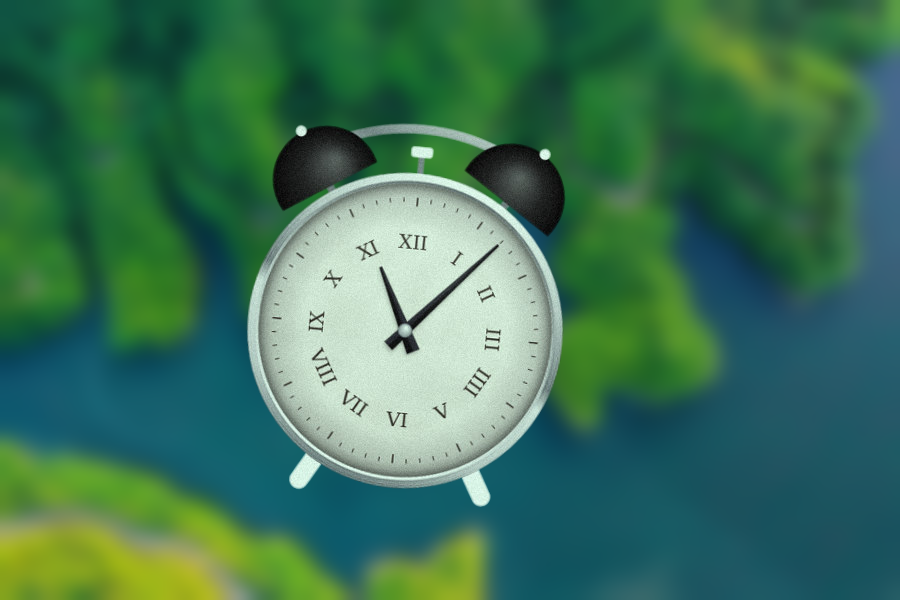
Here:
h=11 m=7
